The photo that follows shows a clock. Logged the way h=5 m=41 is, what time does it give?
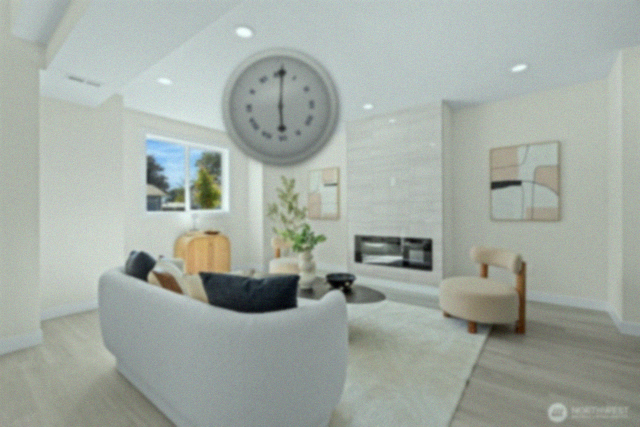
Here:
h=6 m=1
